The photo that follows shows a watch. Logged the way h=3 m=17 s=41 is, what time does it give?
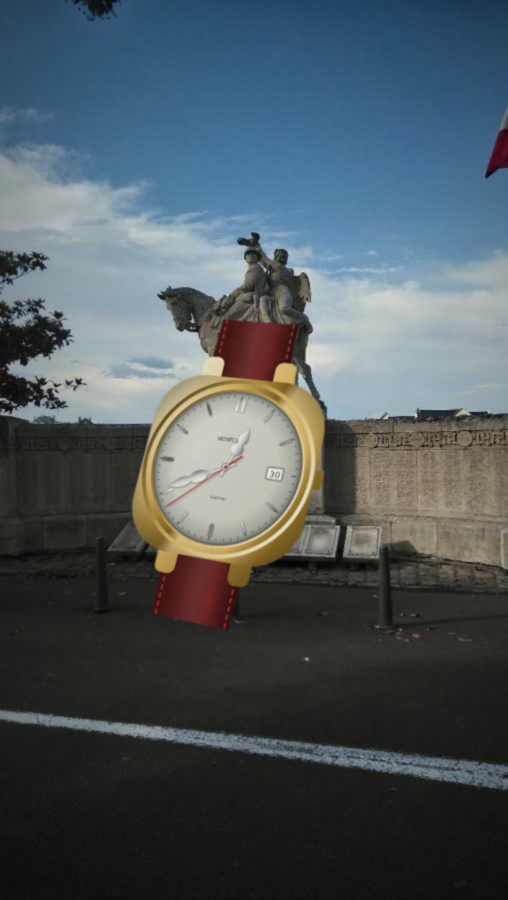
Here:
h=12 m=40 s=38
